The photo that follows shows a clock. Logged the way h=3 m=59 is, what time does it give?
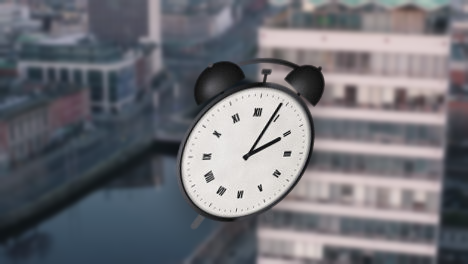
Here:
h=2 m=4
